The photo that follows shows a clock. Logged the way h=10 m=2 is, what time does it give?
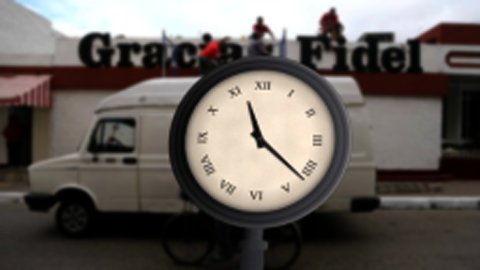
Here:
h=11 m=22
